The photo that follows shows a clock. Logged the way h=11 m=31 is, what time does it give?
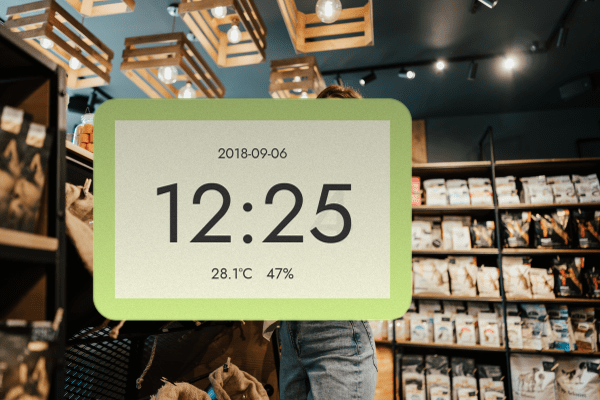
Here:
h=12 m=25
